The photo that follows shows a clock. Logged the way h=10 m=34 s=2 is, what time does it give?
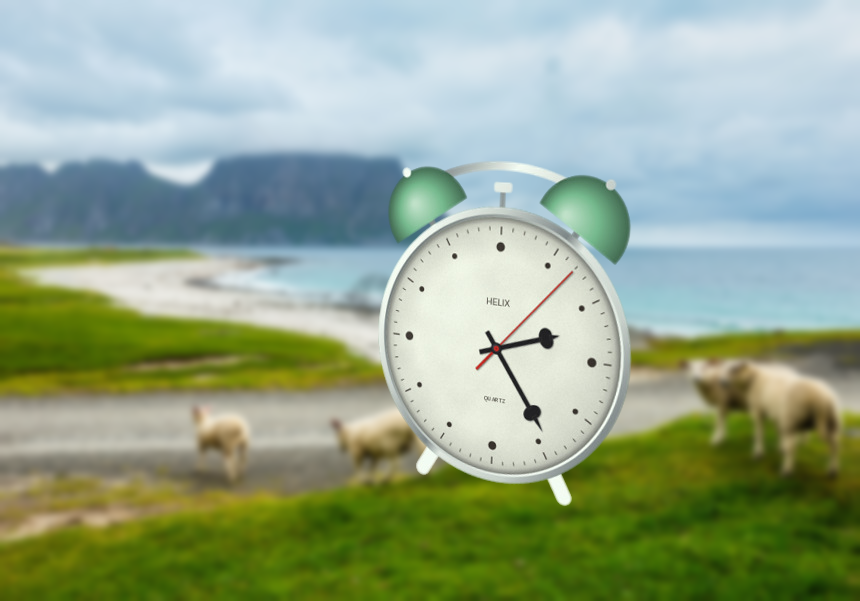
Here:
h=2 m=24 s=7
